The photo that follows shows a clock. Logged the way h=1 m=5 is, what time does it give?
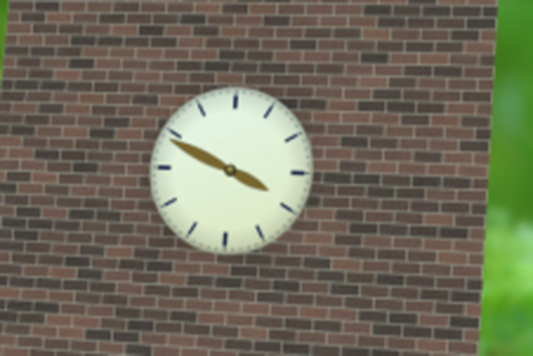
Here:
h=3 m=49
